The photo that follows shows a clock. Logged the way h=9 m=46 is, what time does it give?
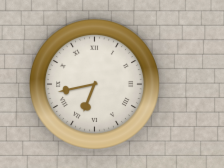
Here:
h=6 m=43
